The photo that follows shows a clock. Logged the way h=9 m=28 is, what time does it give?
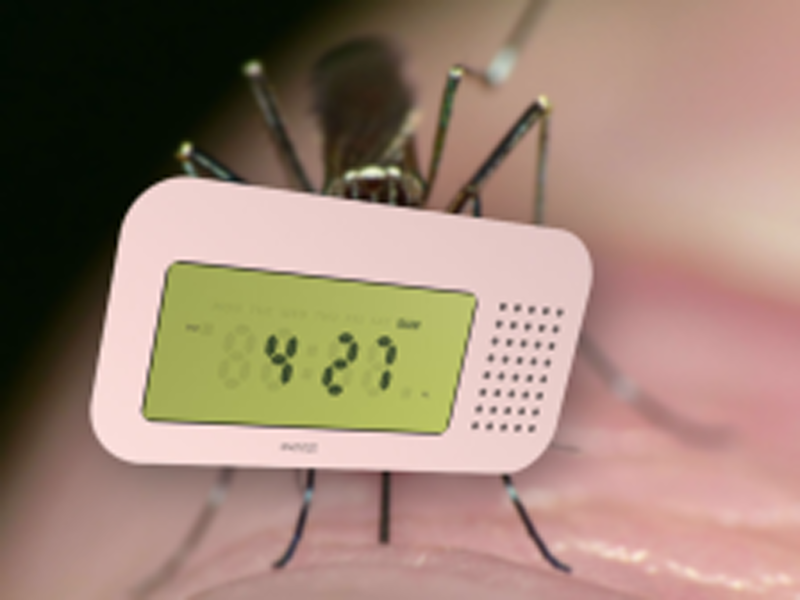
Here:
h=4 m=27
